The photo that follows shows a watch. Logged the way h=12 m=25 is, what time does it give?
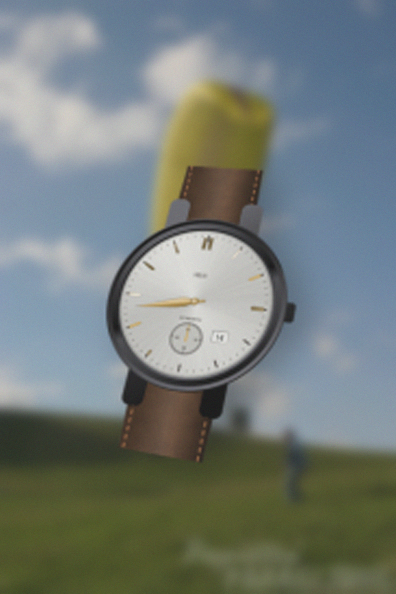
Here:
h=8 m=43
